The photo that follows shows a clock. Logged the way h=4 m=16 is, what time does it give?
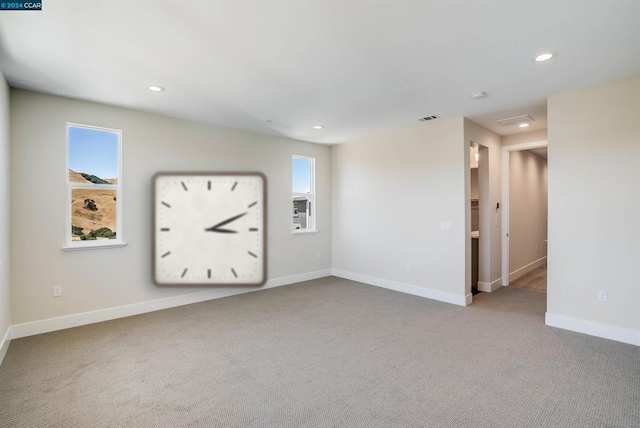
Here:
h=3 m=11
